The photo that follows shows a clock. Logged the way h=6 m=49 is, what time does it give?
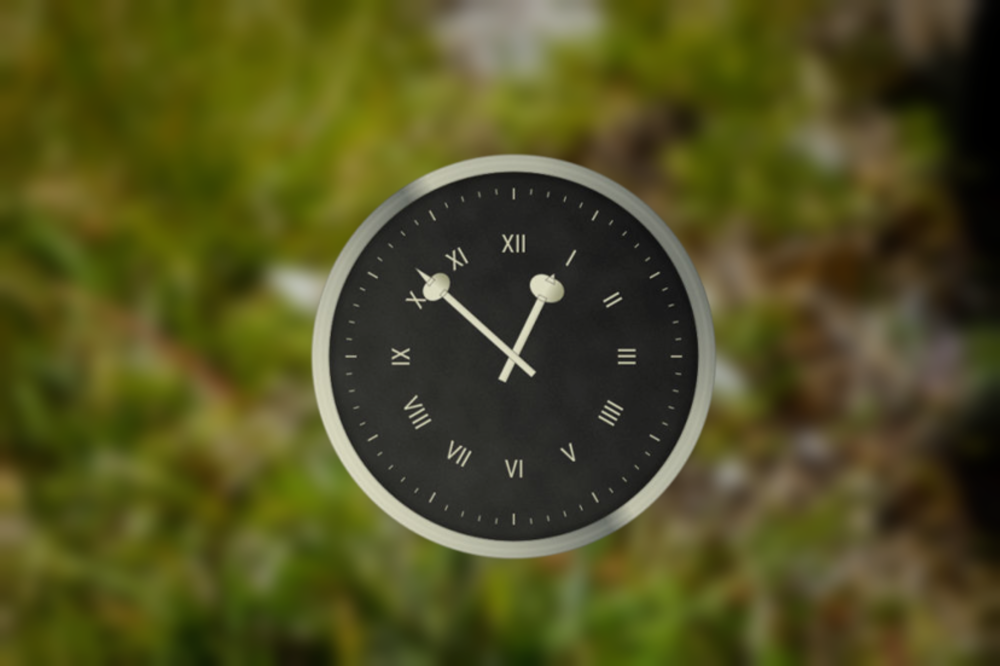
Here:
h=12 m=52
